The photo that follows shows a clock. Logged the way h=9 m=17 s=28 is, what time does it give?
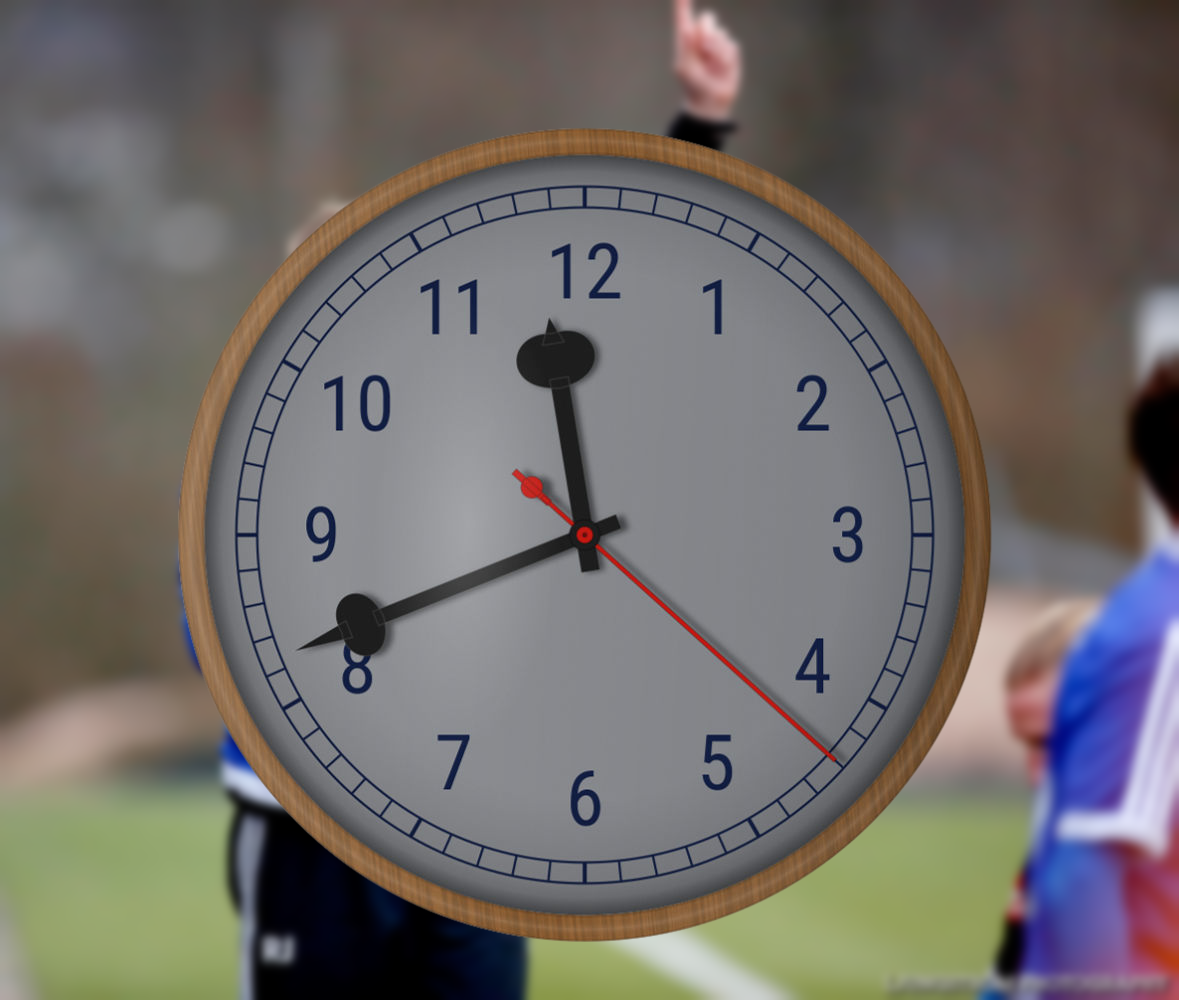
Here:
h=11 m=41 s=22
